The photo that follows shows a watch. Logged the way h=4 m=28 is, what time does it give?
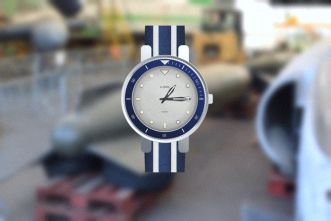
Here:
h=1 m=15
